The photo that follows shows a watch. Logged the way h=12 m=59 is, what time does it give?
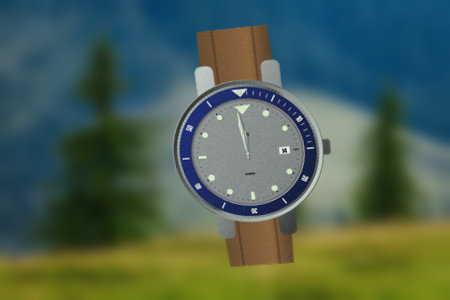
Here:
h=11 m=59
